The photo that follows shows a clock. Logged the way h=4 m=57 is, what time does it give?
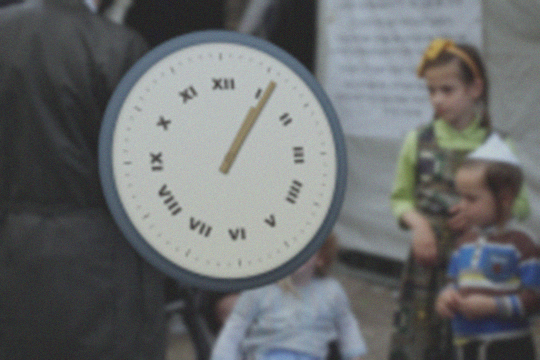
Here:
h=1 m=6
